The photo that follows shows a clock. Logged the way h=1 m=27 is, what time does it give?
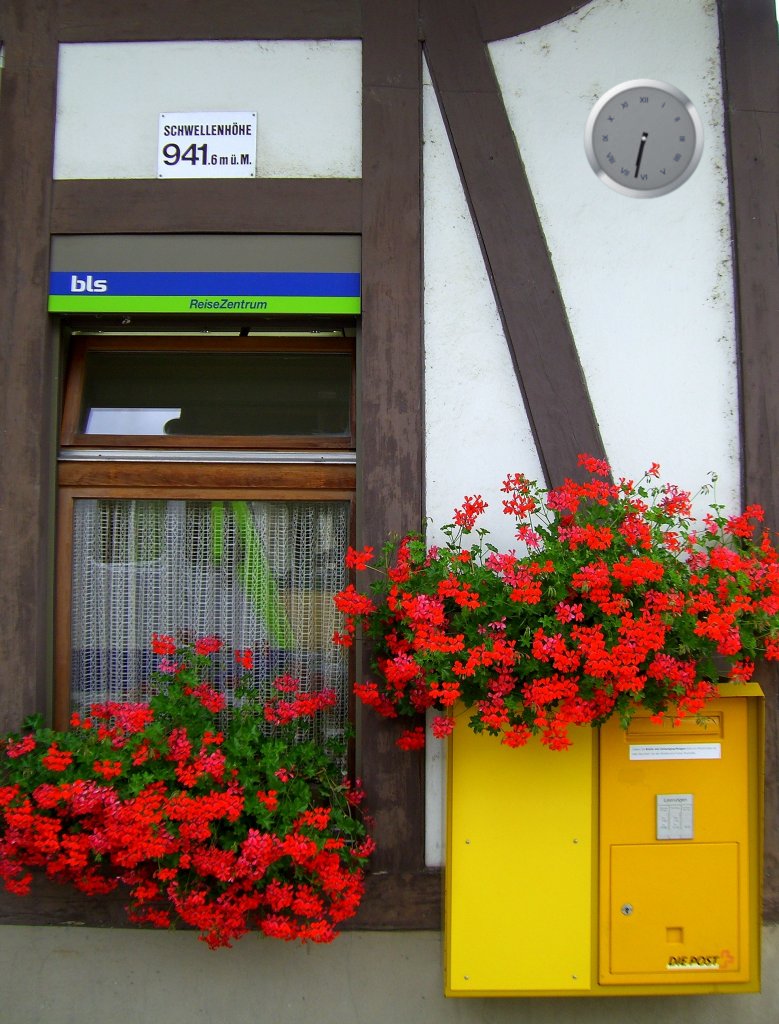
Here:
h=6 m=32
